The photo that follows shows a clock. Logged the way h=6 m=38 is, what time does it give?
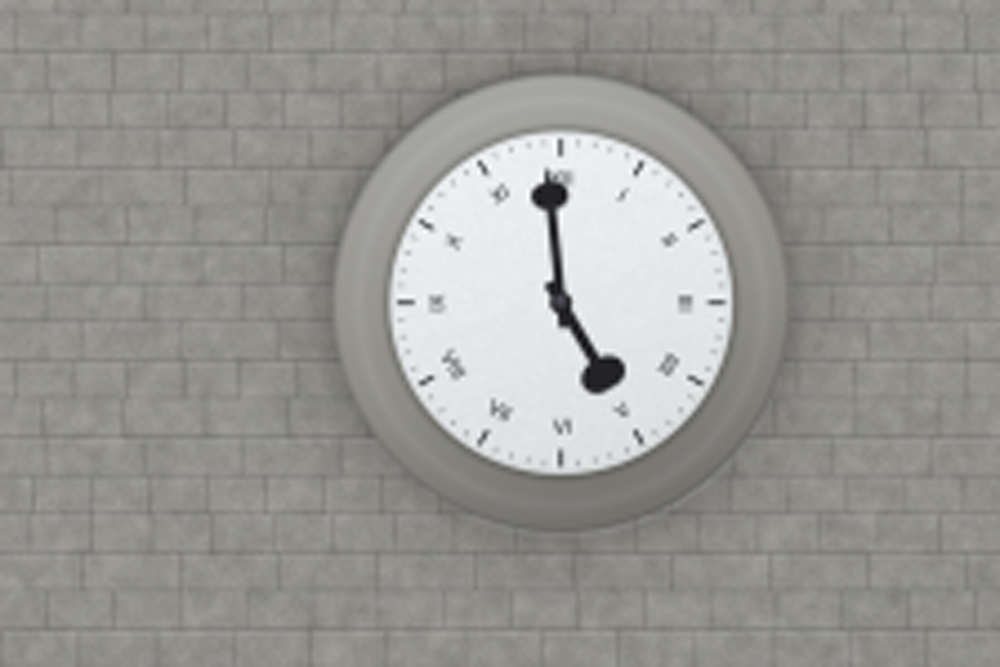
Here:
h=4 m=59
